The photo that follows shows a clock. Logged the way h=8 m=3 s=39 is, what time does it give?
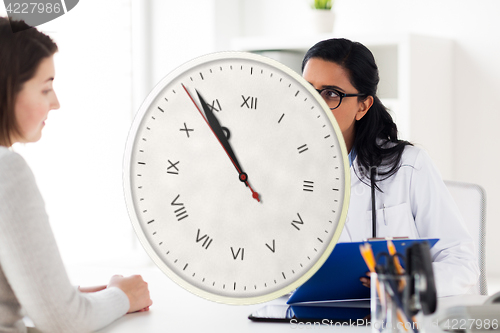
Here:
h=10 m=53 s=53
